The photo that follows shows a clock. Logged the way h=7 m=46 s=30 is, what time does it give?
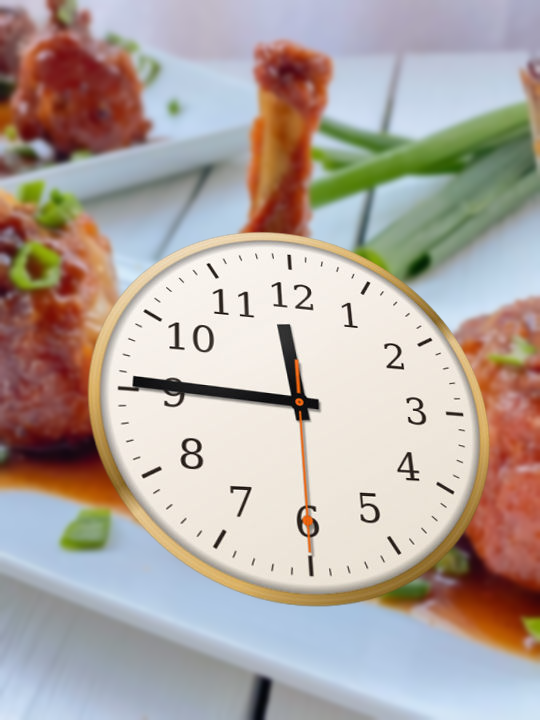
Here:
h=11 m=45 s=30
